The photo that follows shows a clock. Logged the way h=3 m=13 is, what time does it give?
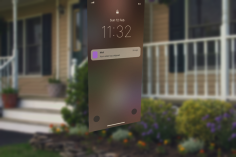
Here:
h=11 m=32
